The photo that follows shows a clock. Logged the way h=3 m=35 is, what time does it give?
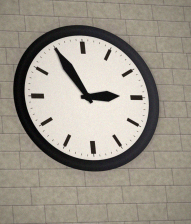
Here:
h=2 m=55
